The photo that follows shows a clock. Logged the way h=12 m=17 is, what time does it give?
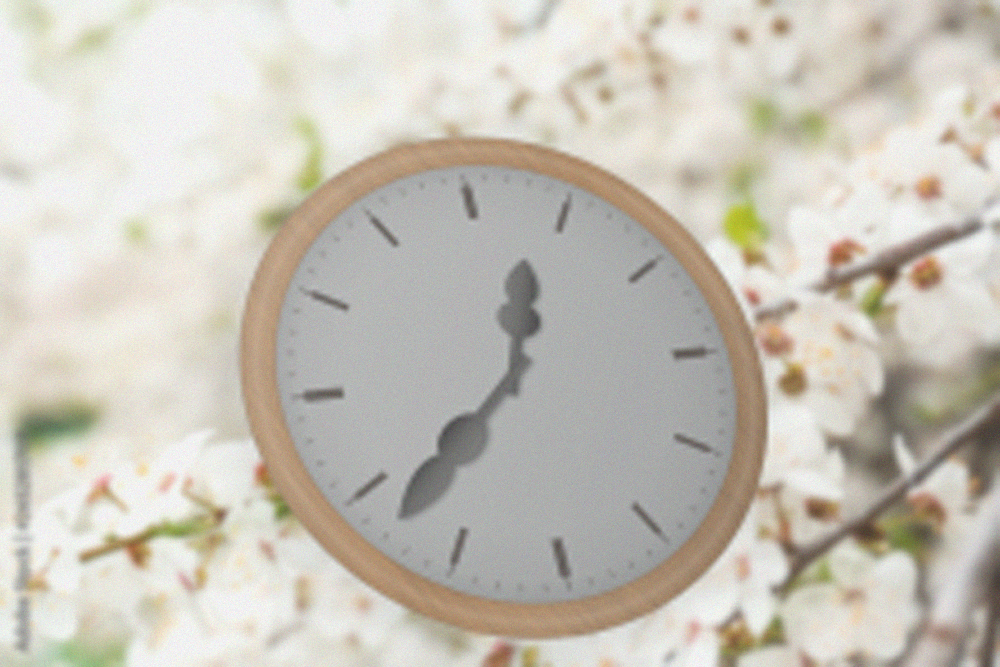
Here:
h=12 m=38
